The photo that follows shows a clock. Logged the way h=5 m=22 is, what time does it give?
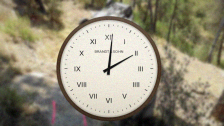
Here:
h=2 m=1
